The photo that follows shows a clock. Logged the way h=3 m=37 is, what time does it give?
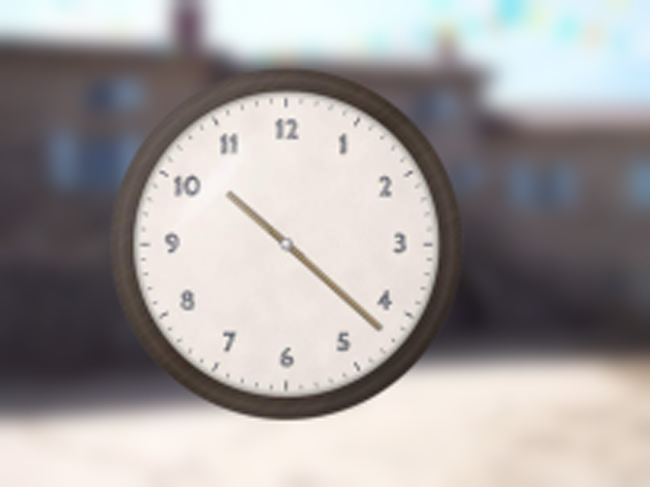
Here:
h=10 m=22
